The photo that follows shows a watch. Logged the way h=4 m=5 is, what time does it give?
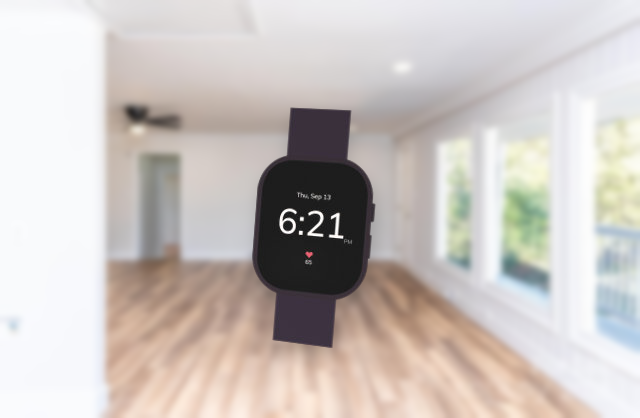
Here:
h=6 m=21
